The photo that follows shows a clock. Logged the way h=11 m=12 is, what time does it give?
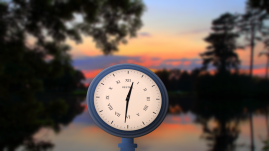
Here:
h=12 m=31
